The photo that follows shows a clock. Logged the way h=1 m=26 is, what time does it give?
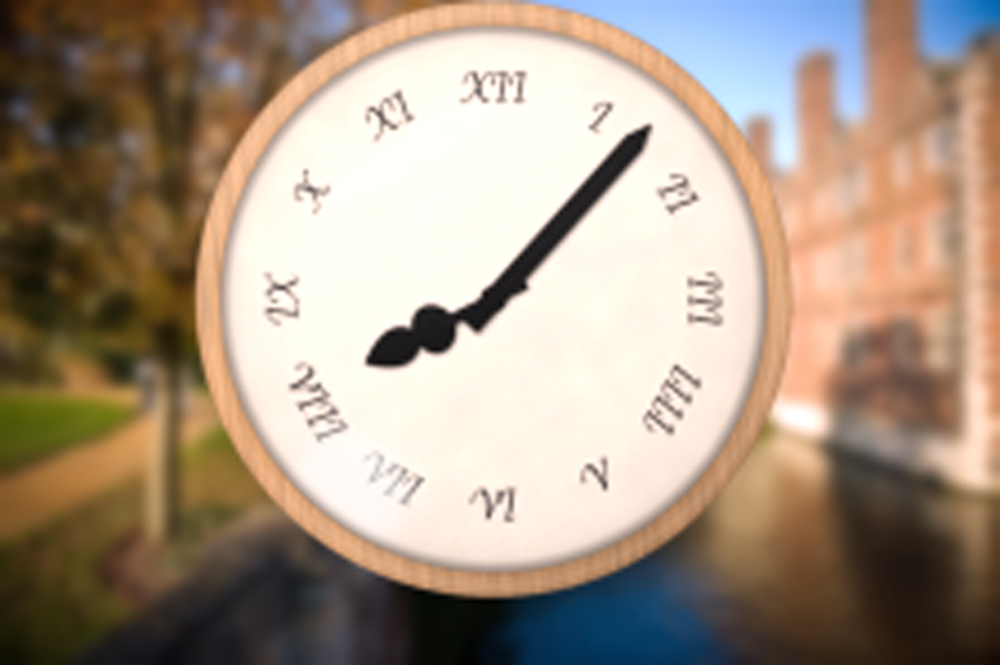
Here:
h=8 m=7
